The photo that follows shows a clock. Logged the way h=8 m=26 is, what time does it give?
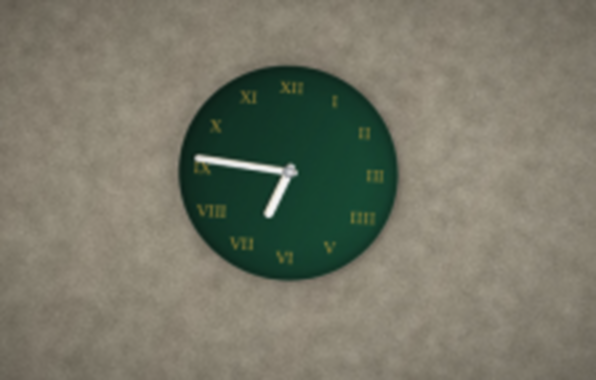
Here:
h=6 m=46
